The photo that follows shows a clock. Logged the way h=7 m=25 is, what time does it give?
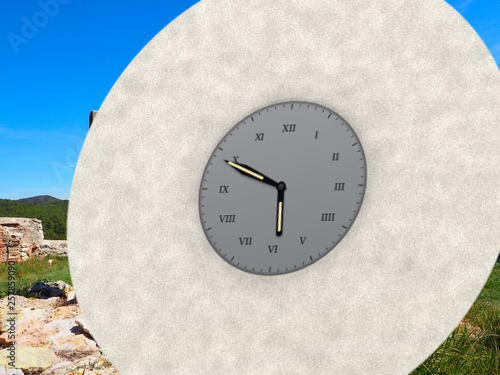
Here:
h=5 m=49
